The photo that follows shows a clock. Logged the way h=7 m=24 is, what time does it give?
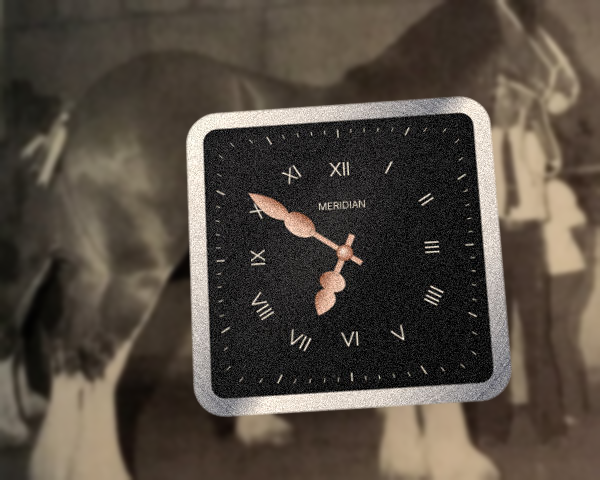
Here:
h=6 m=51
